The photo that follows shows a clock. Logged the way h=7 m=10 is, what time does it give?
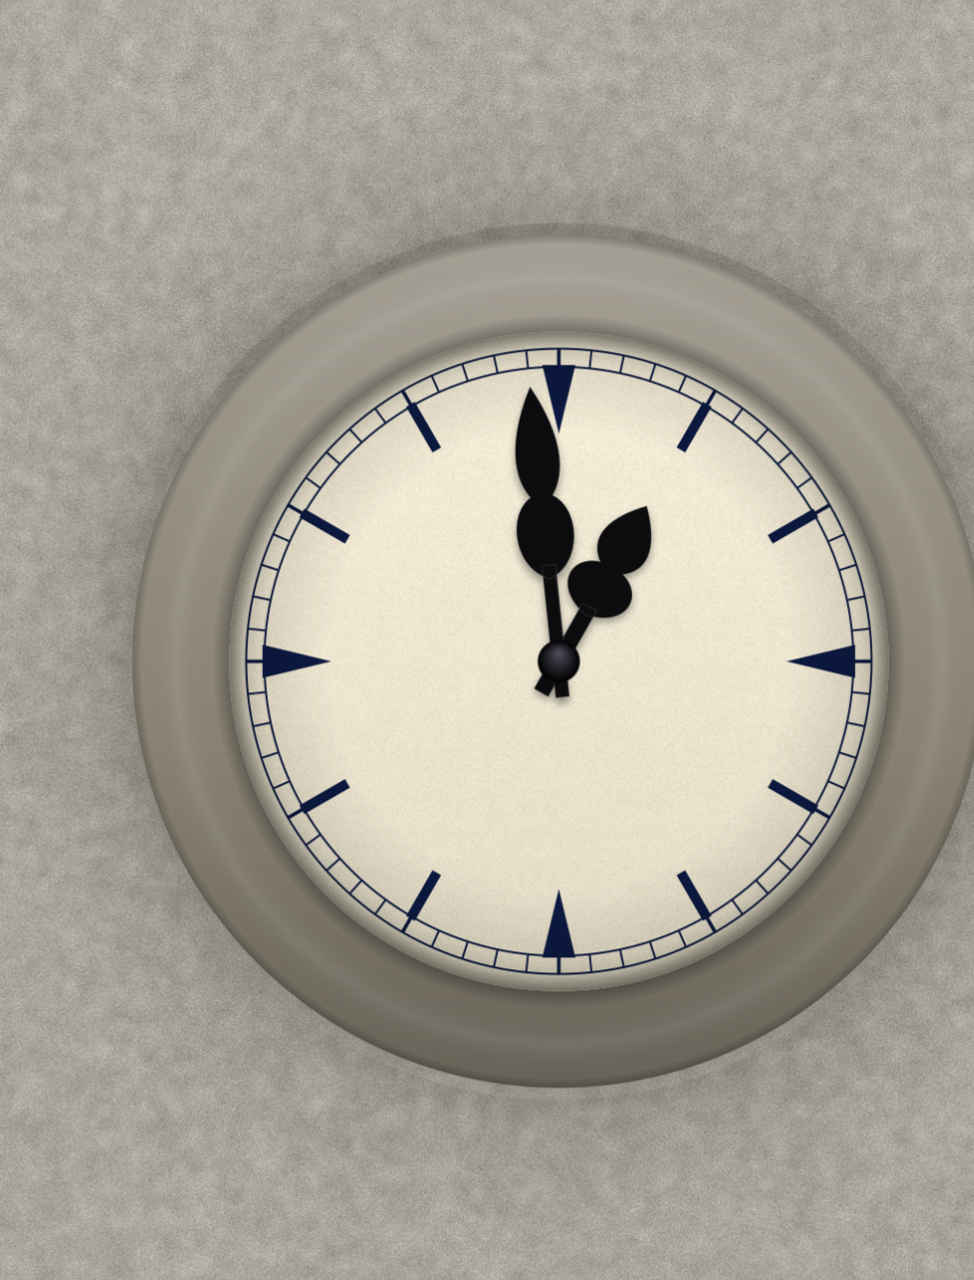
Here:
h=12 m=59
